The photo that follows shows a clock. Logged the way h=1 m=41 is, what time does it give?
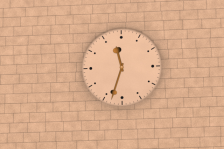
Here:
h=11 m=33
